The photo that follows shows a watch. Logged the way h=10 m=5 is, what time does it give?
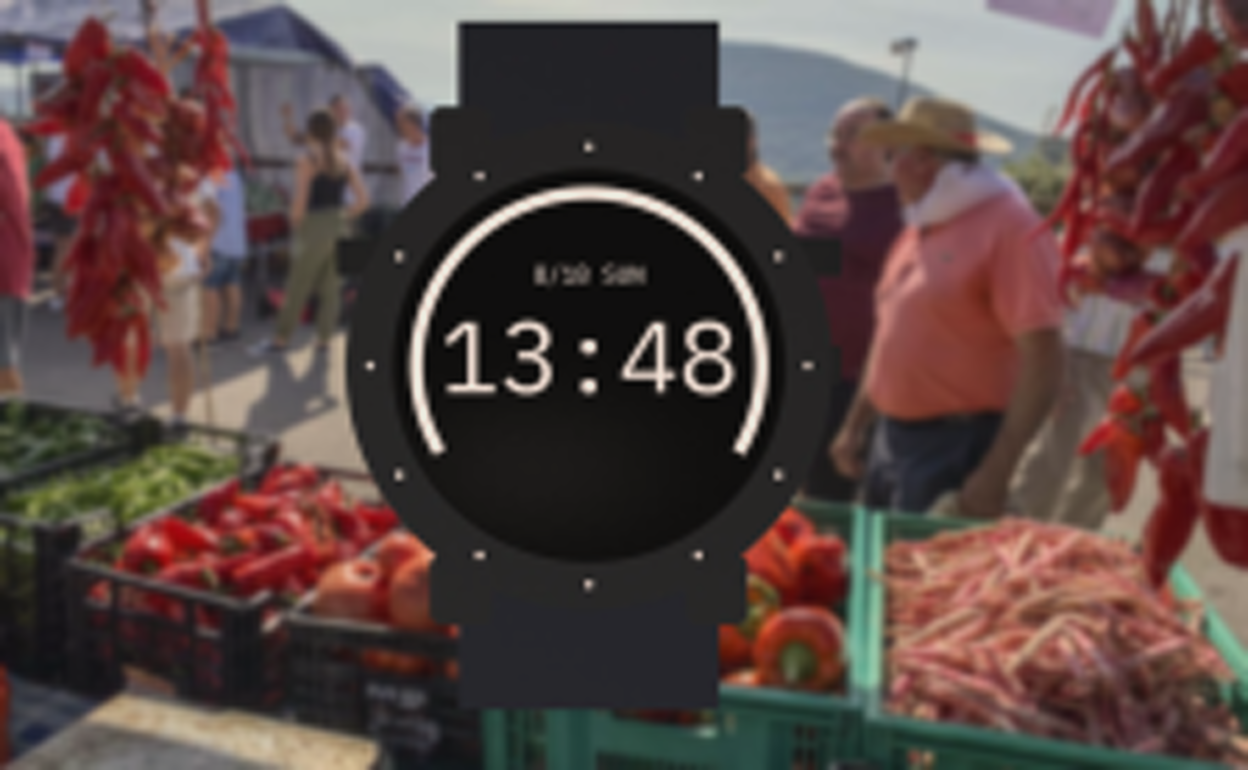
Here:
h=13 m=48
